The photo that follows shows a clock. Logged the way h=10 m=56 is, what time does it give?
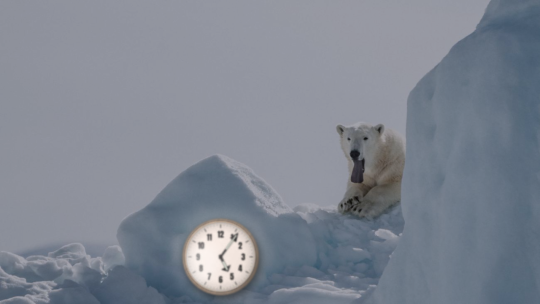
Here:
h=5 m=6
